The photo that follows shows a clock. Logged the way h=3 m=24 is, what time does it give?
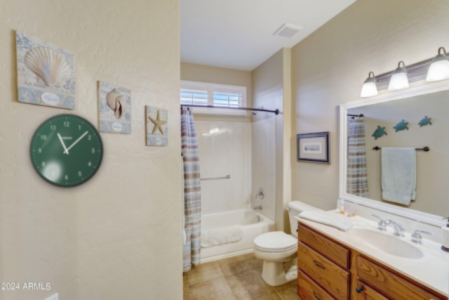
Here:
h=11 m=8
